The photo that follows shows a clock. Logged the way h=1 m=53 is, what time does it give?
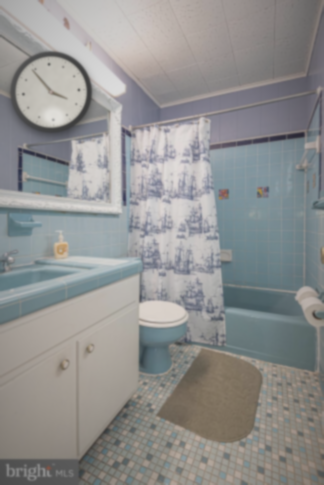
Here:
h=3 m=54
